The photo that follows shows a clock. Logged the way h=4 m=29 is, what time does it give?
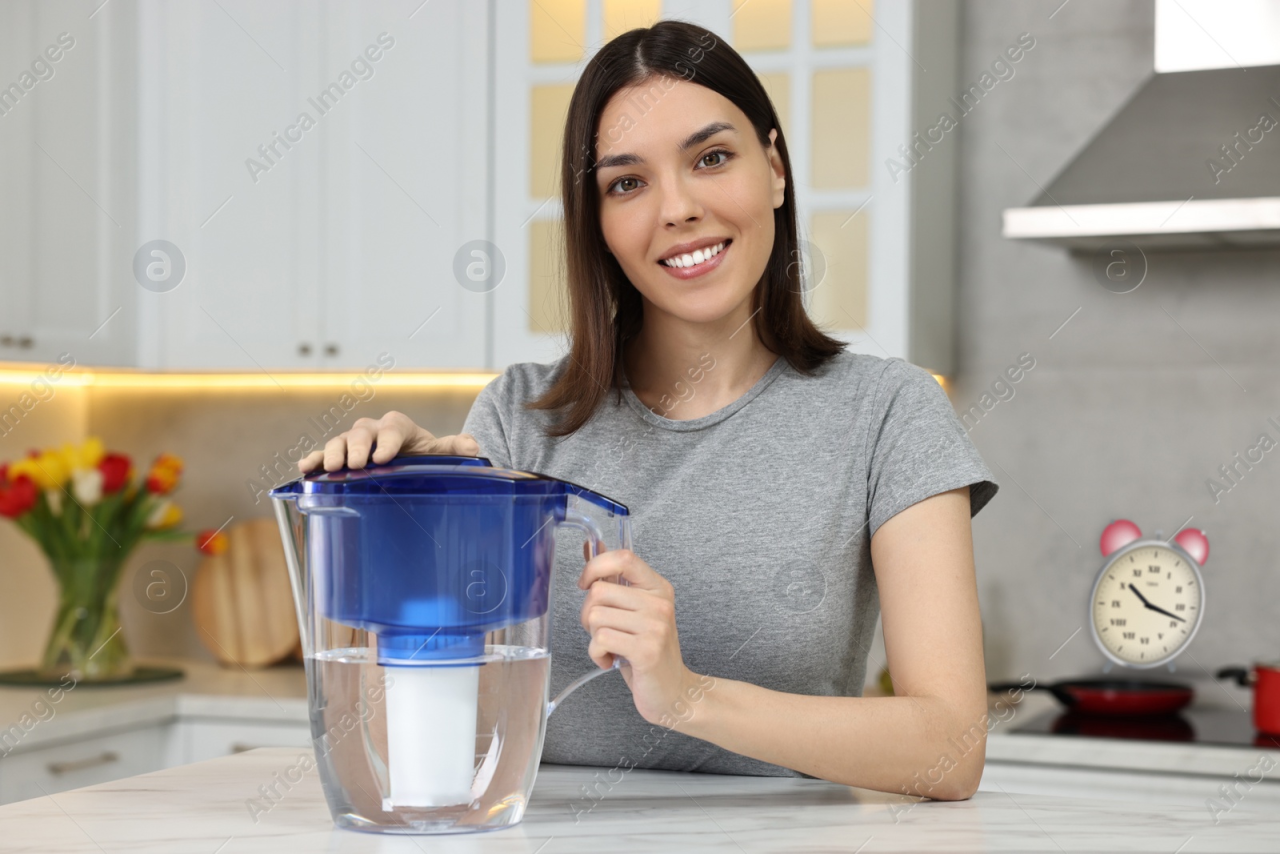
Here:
h=10 m=18
